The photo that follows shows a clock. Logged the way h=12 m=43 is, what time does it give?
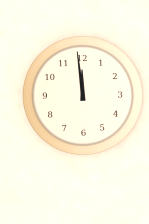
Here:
h=11 m=59
